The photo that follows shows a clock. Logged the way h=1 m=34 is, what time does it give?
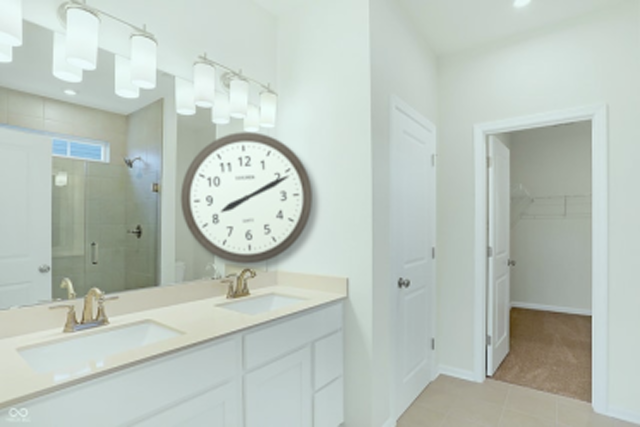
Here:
h=8 m=11
